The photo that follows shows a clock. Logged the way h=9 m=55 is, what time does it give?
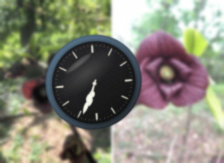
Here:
h=6 m=34
